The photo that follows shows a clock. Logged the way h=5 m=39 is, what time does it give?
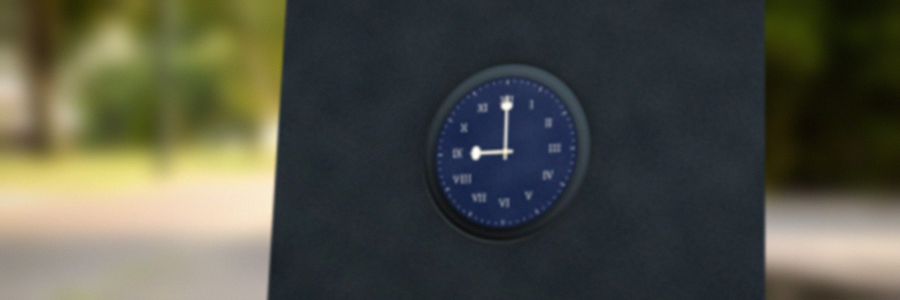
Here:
h=9 m=0
